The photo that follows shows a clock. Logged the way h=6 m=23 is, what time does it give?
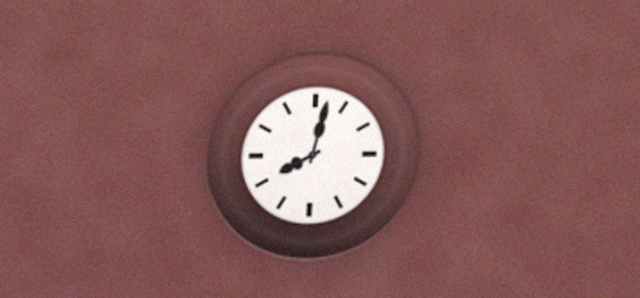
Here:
h=8 m=2
